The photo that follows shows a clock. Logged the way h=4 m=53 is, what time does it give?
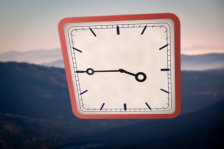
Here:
h=3 m=45
